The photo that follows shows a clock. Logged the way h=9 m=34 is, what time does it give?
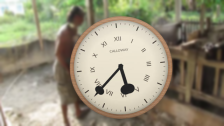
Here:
h=5 m=38
